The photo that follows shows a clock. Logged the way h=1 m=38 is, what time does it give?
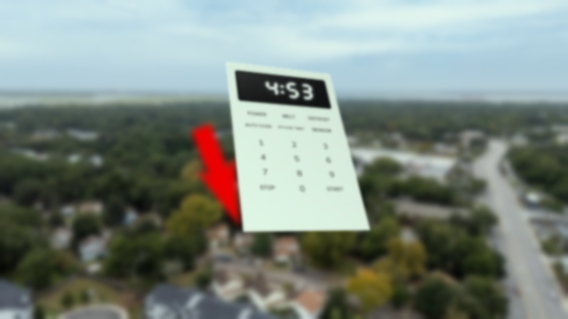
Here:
h=4 m=53
